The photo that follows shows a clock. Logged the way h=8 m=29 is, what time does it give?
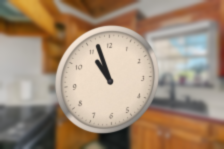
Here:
h=10 m=57
